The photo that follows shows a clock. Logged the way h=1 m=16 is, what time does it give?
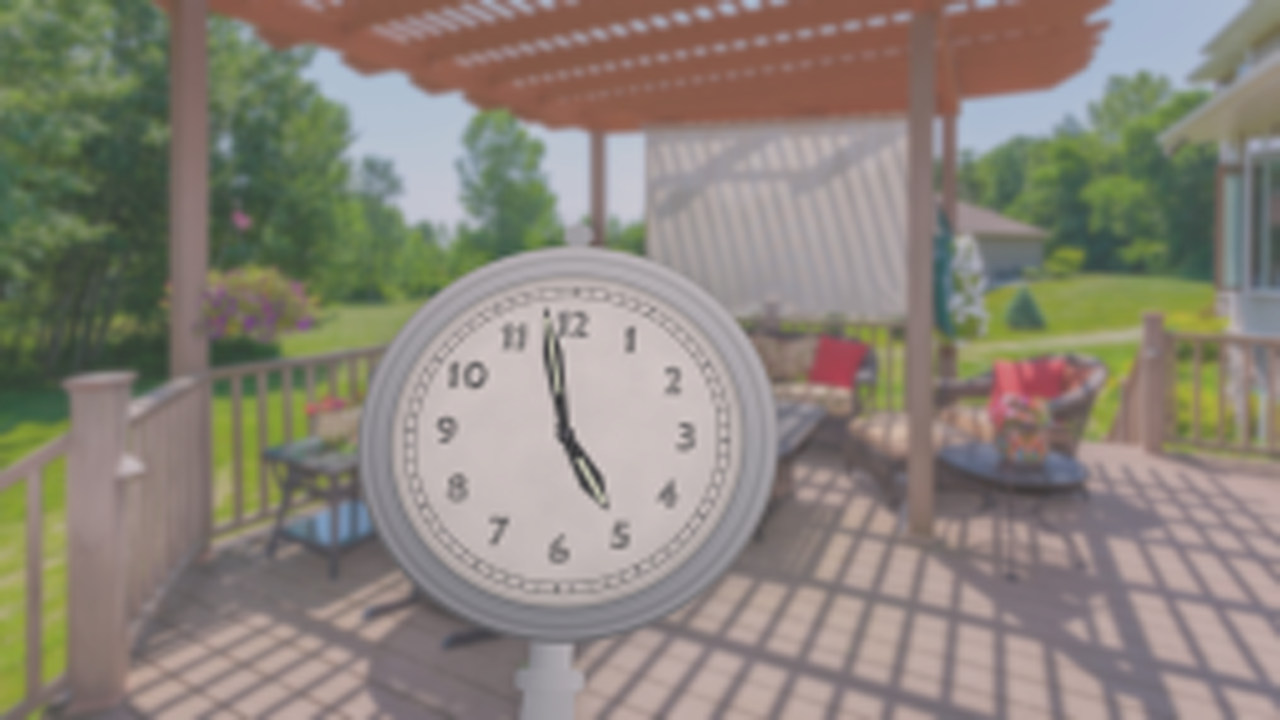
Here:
h=4 m=58
